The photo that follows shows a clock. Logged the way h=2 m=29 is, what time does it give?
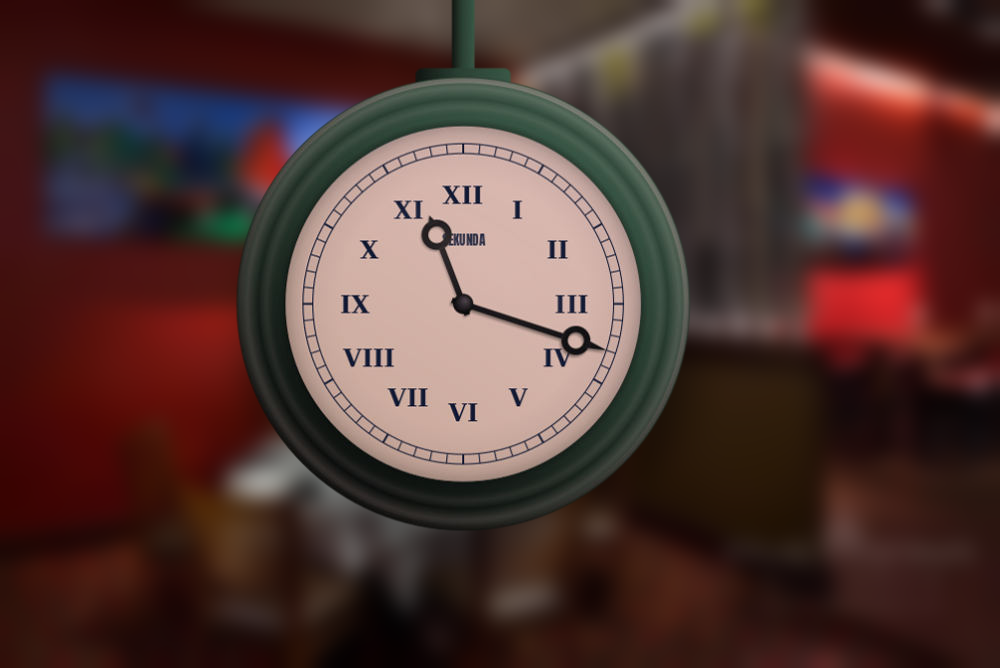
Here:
h=11 m=18
